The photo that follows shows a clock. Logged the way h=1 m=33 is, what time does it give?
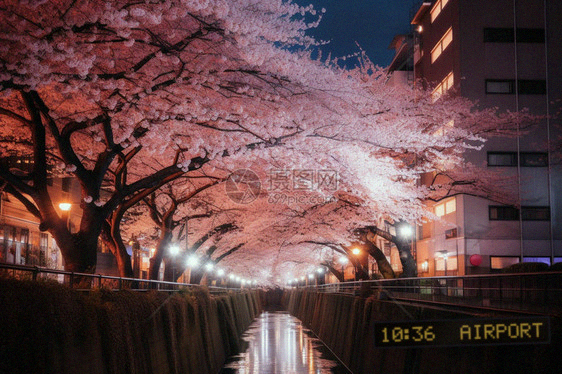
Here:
h=10 m=36
